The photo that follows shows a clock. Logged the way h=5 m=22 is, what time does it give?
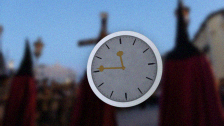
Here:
h=11 m=46
